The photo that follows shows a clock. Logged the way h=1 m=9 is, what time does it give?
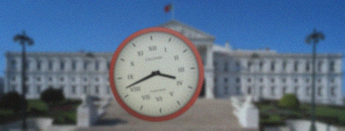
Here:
h=3 m=42
